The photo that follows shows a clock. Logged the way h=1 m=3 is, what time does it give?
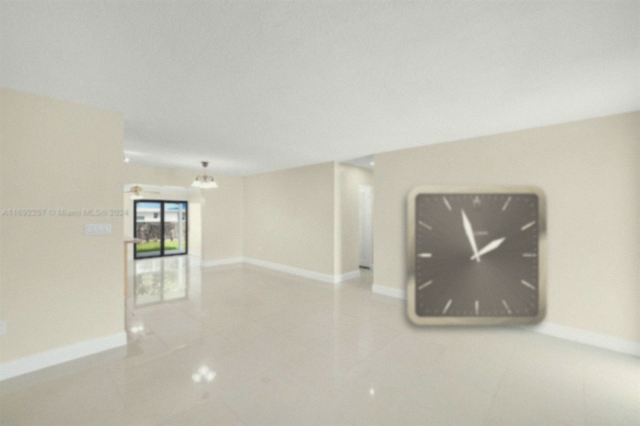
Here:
h=1 m=57
